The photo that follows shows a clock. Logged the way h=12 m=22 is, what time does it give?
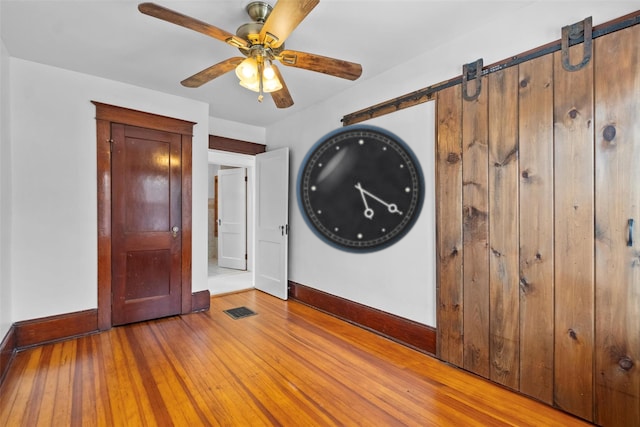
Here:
h=5 m=20
